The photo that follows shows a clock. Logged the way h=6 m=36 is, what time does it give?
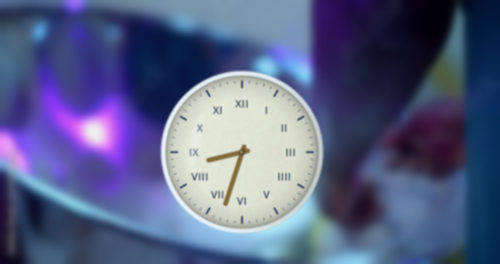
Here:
h=8 m=33
